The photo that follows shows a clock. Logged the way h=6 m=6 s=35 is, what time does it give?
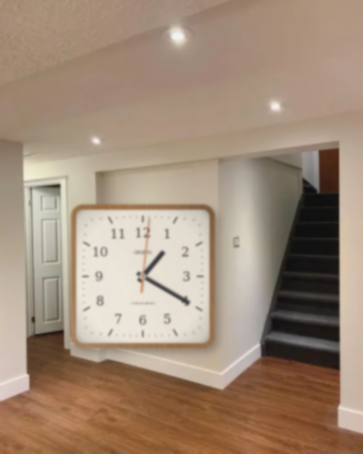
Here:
h=1 m=20 s=1
